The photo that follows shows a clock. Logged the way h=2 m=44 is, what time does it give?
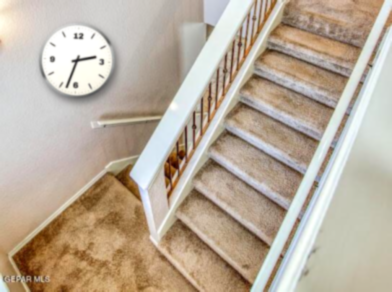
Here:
h=2 m=33
